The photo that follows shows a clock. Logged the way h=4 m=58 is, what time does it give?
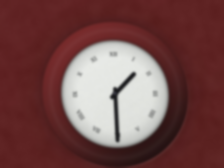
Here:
h=1 m=30
